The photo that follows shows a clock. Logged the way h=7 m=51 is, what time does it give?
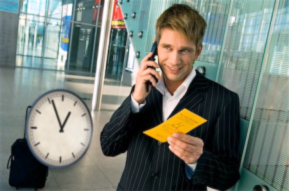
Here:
h=12 m=56
